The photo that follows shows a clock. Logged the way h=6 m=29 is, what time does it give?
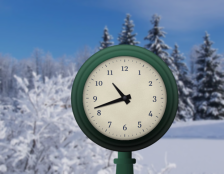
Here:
h=10 m=42
